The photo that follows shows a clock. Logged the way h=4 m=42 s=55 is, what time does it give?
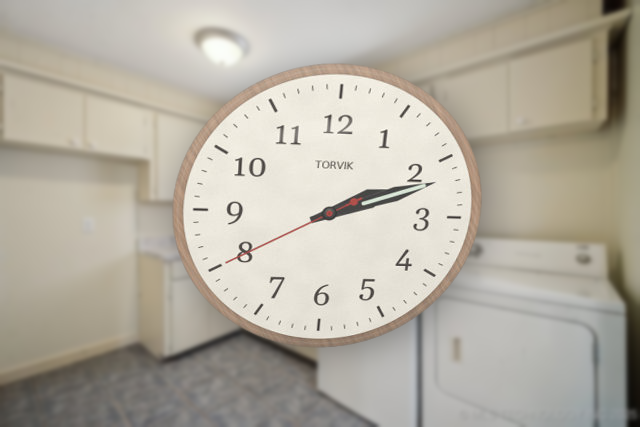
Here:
h=2 m=11 s=40
